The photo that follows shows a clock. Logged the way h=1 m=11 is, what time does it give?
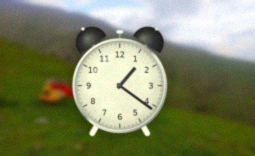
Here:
h=1 m=21
